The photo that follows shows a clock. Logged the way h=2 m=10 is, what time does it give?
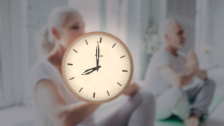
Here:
h=7 m=59
